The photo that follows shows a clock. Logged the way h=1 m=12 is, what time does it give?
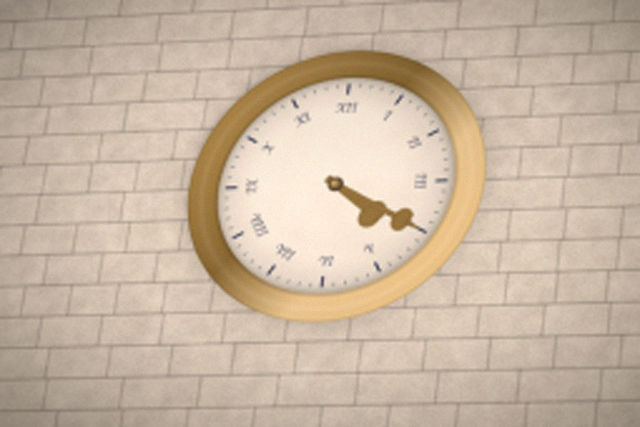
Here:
h=4 m=20
